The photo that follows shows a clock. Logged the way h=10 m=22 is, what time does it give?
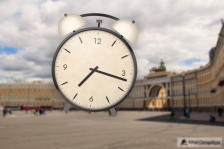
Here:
h=7 m=17
